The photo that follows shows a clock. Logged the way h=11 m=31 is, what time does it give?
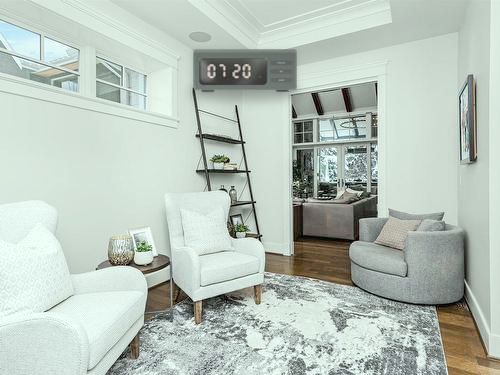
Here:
h=7 m=20
